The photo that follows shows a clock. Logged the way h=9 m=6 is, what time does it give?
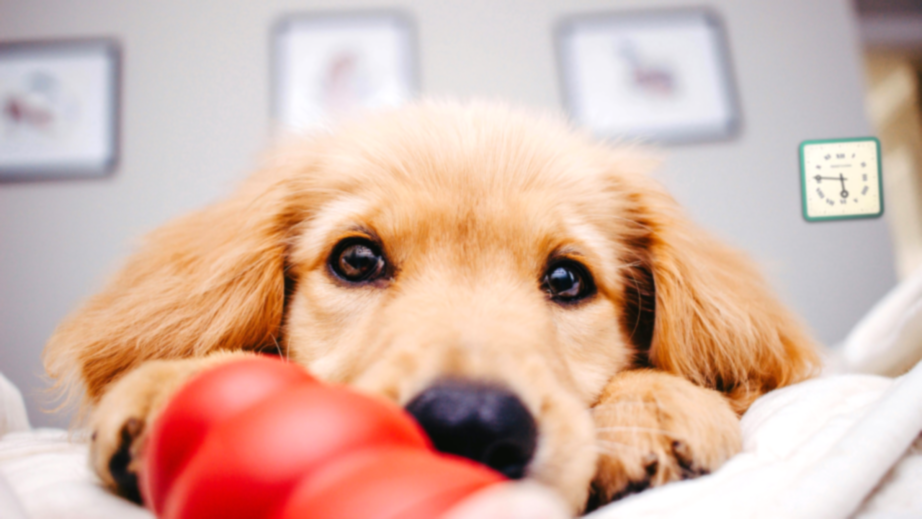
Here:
h=5 m=46
